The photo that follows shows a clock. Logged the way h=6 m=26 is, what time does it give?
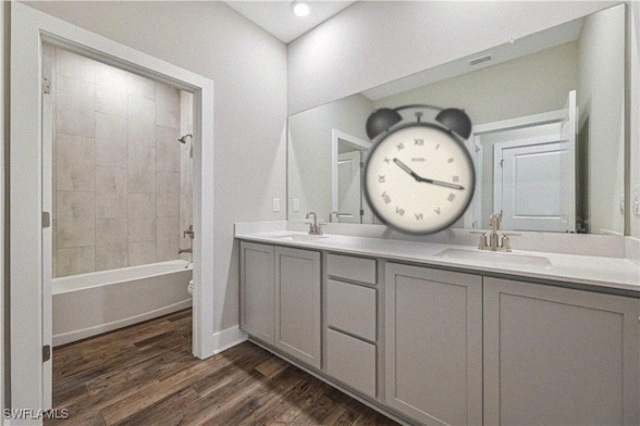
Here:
h=10 m=17
